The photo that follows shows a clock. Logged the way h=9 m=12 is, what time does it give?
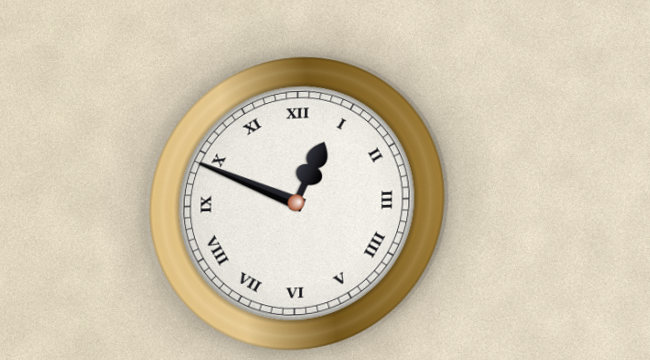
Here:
h=12 m=49
